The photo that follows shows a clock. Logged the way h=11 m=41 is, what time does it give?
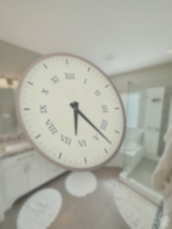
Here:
h=6 m=23
